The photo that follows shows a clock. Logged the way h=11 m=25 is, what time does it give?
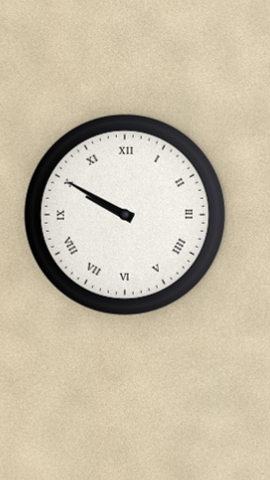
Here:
h=9 m=50
